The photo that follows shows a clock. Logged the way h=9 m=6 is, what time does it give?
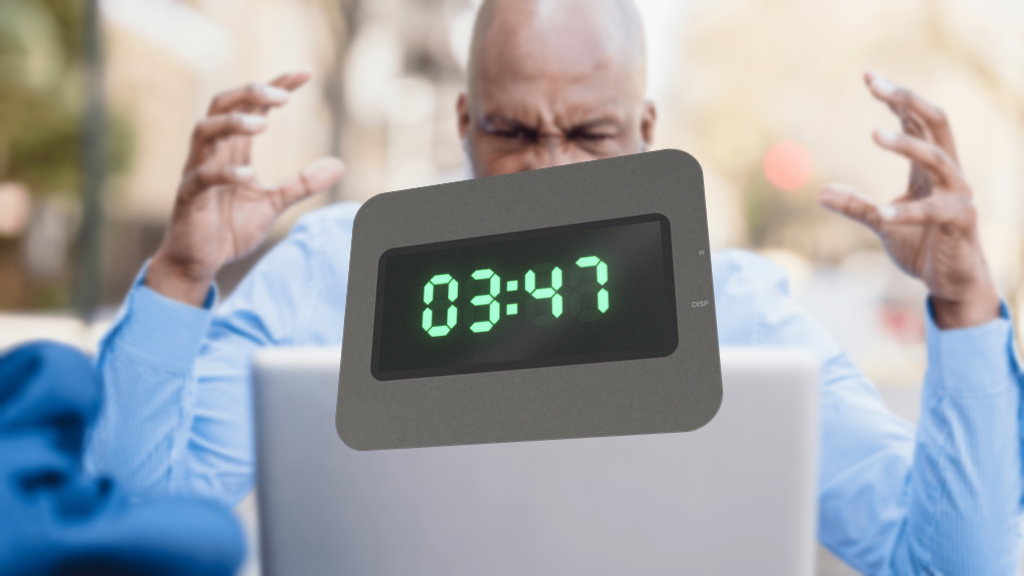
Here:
h=3 m=47
